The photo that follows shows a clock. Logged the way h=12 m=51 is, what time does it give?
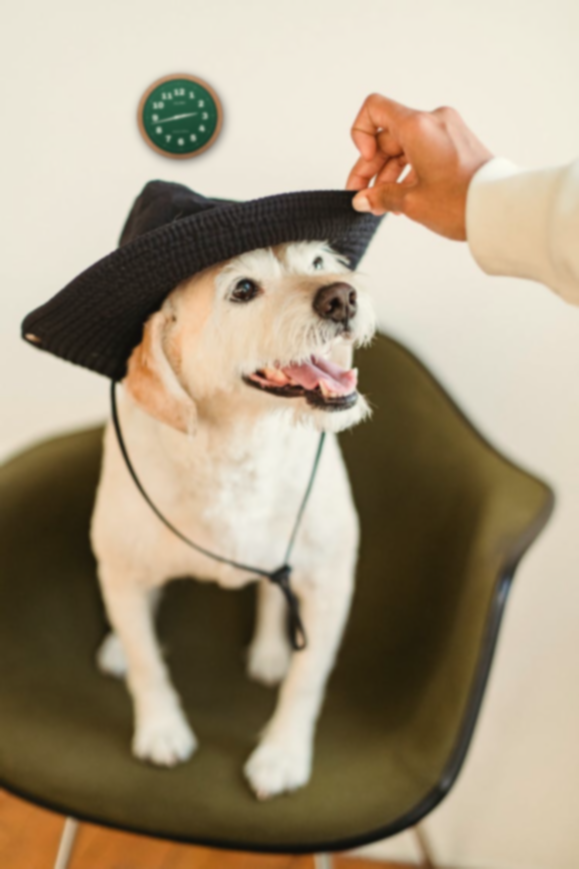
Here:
h=2 m=43
